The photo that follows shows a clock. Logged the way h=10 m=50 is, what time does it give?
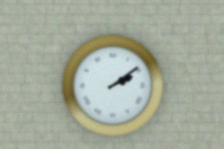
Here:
h=2 m=9
